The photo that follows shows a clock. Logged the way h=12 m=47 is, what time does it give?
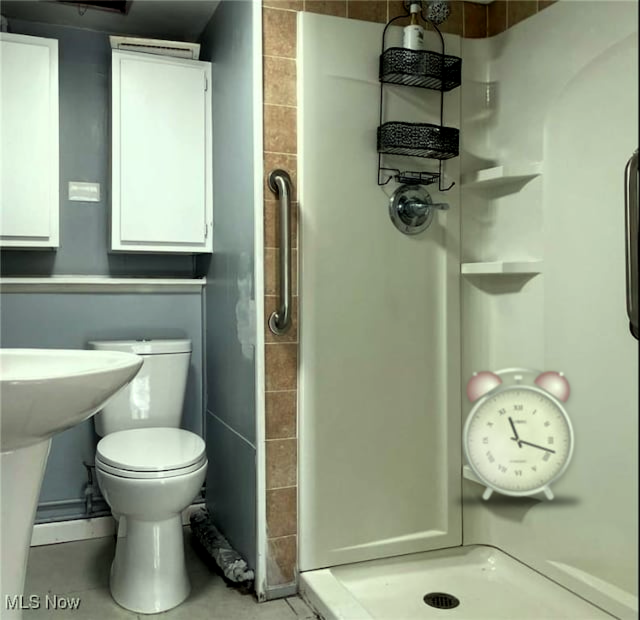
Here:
h=11 m=18
